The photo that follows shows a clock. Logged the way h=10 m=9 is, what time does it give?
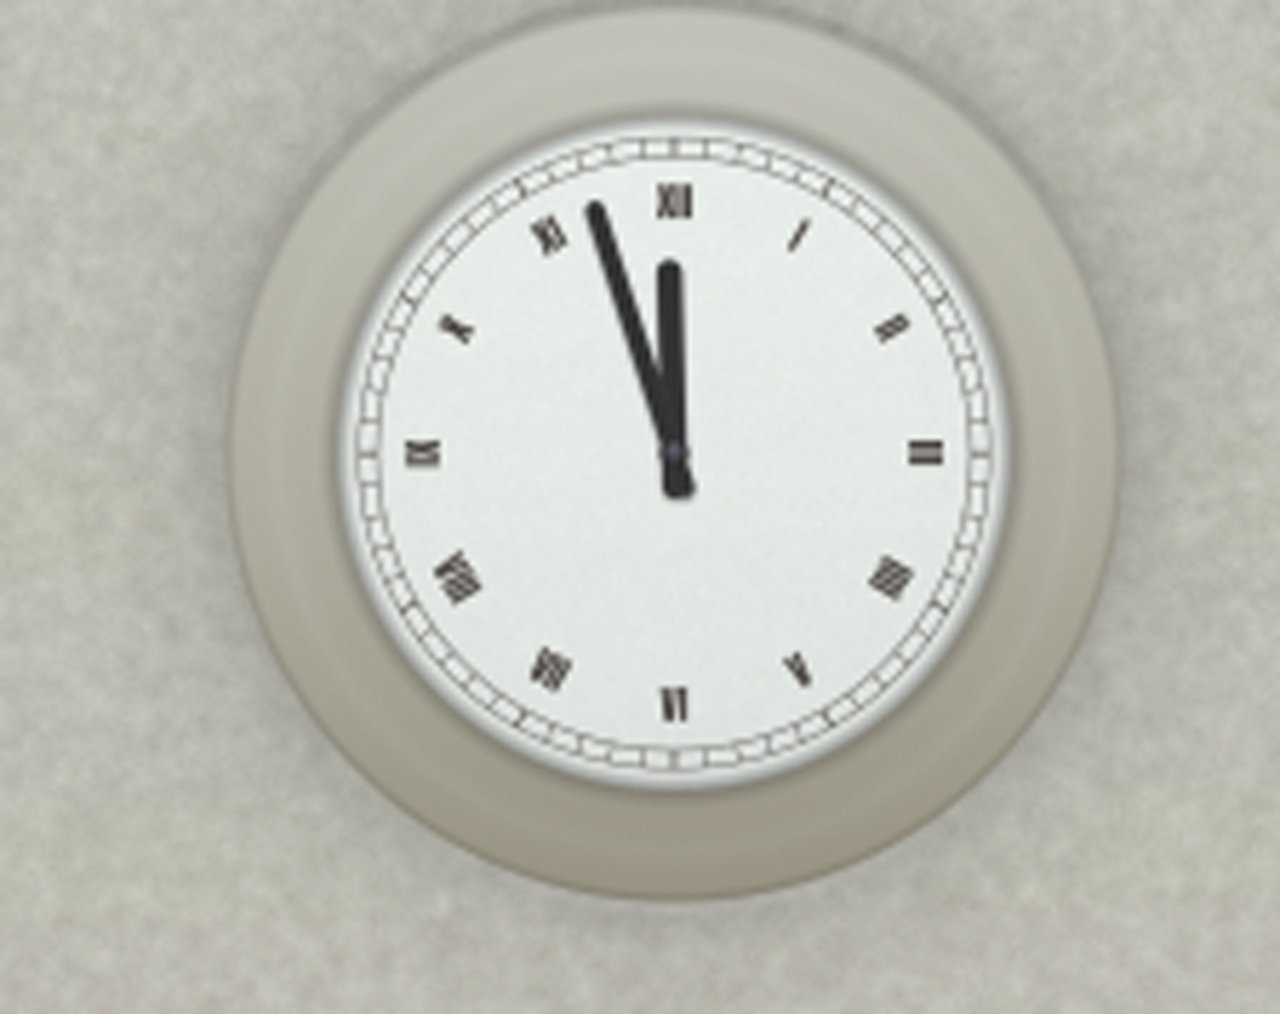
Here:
h=11 m=57
